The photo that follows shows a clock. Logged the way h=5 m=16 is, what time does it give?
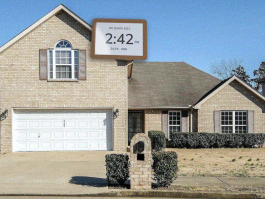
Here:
h=2 m=42
